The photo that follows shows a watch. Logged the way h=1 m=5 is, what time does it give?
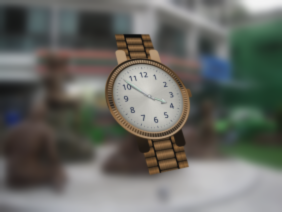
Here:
h=3 m=52
